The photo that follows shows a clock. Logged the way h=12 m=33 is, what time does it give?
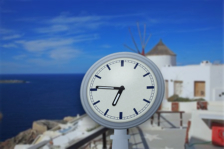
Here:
h=6 m=46
